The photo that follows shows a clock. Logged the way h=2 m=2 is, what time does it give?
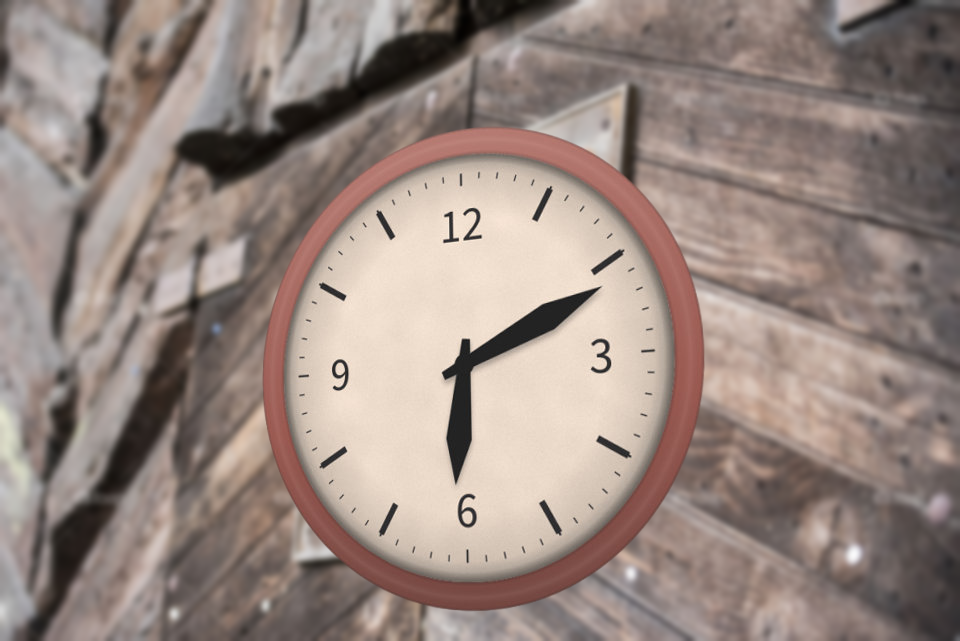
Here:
h=6 m=11
